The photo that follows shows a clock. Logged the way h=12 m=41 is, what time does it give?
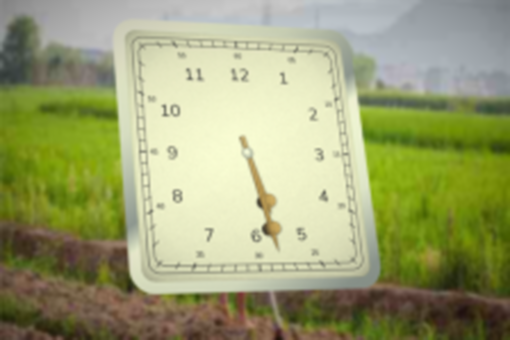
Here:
h=5 m=28
